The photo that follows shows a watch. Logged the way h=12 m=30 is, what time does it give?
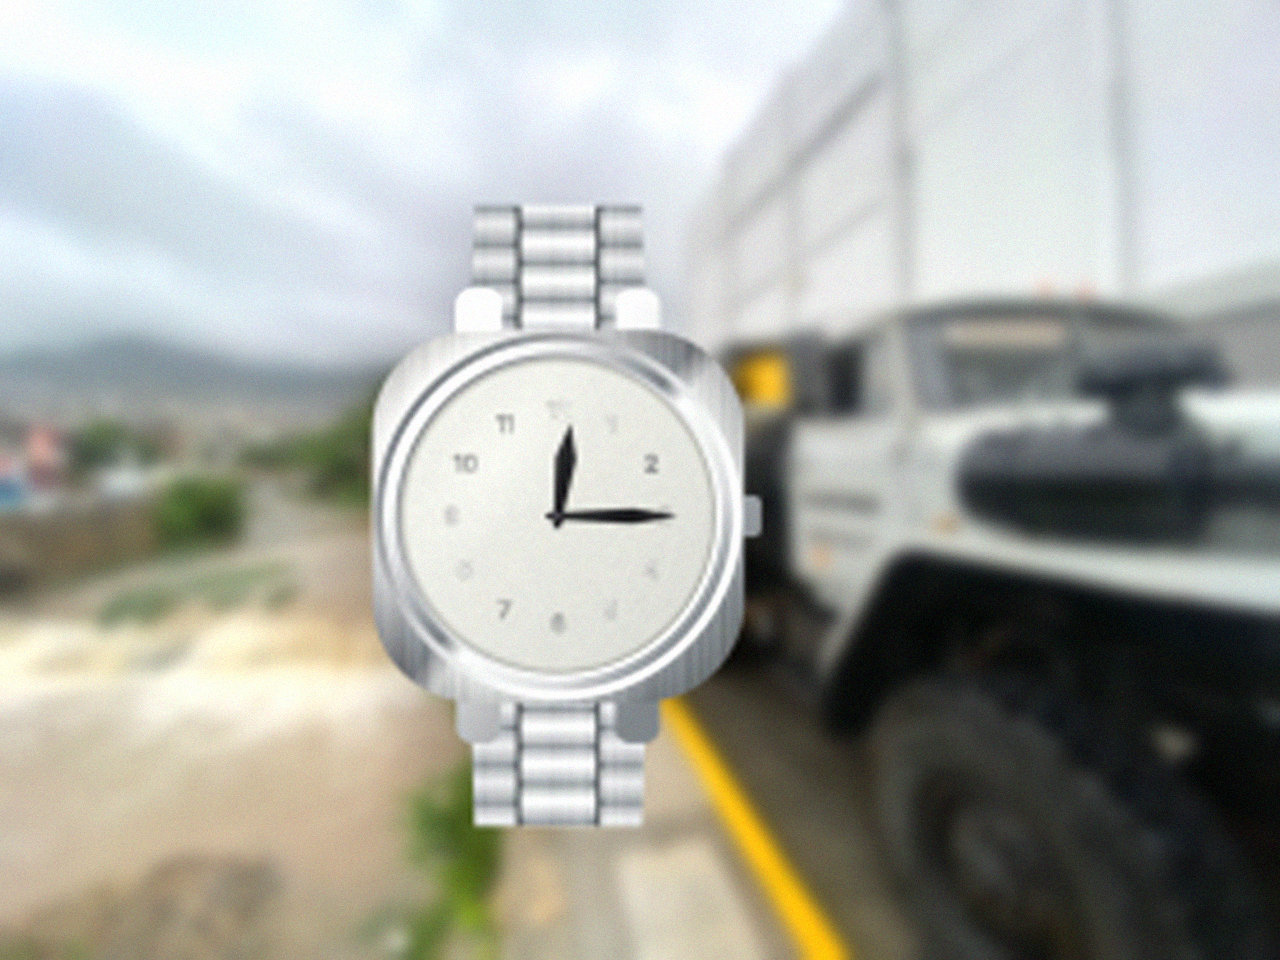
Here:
h=12 m=15
